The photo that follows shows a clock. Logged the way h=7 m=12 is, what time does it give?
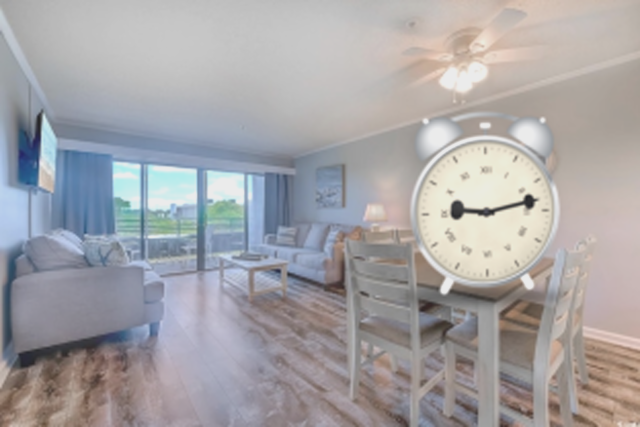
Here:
h=9 m=13
